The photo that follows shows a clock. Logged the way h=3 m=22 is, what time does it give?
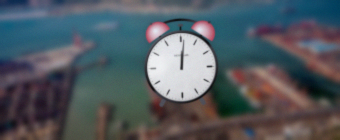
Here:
h=12 m=1
